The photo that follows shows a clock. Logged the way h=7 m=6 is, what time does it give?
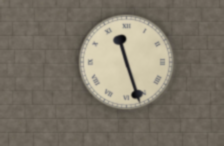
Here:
h=11 m=27
